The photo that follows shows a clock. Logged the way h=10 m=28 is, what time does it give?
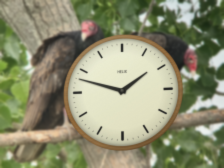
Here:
h=1 m=48
